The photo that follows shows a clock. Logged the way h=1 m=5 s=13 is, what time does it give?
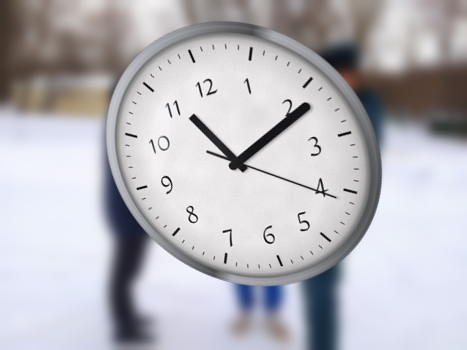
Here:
h=11 m=11 s=21
